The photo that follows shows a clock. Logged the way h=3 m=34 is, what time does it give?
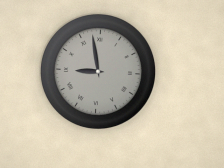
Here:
h=8 m=58
